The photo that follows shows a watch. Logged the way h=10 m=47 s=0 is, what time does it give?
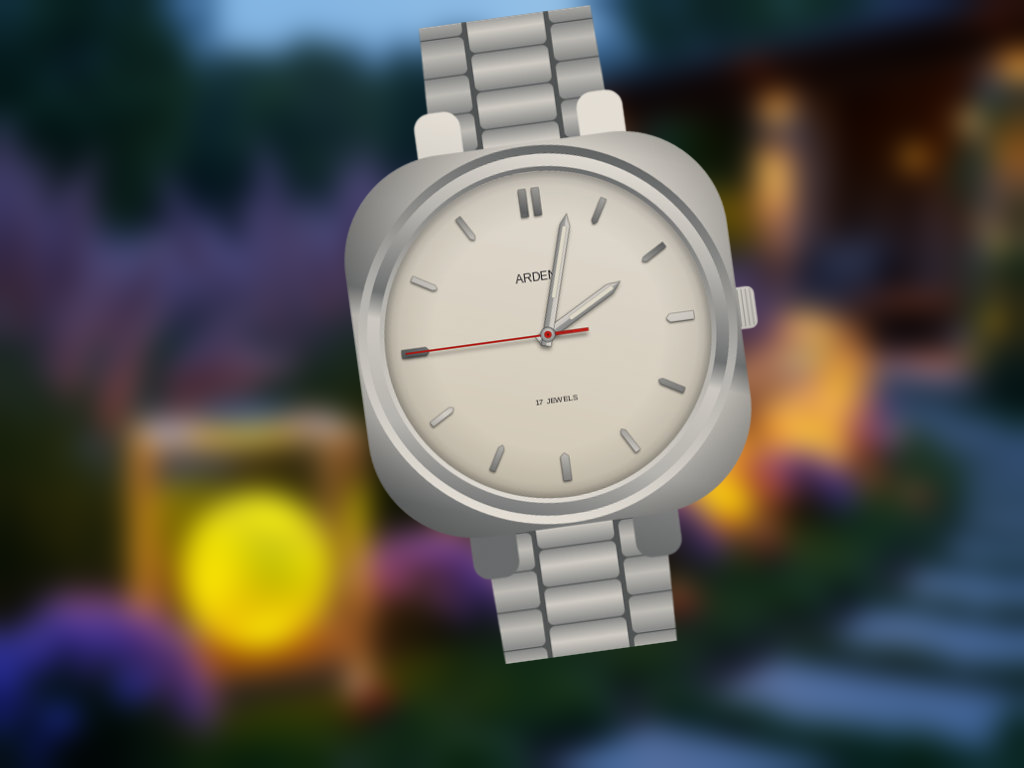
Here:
h=2 m=2 s=45
